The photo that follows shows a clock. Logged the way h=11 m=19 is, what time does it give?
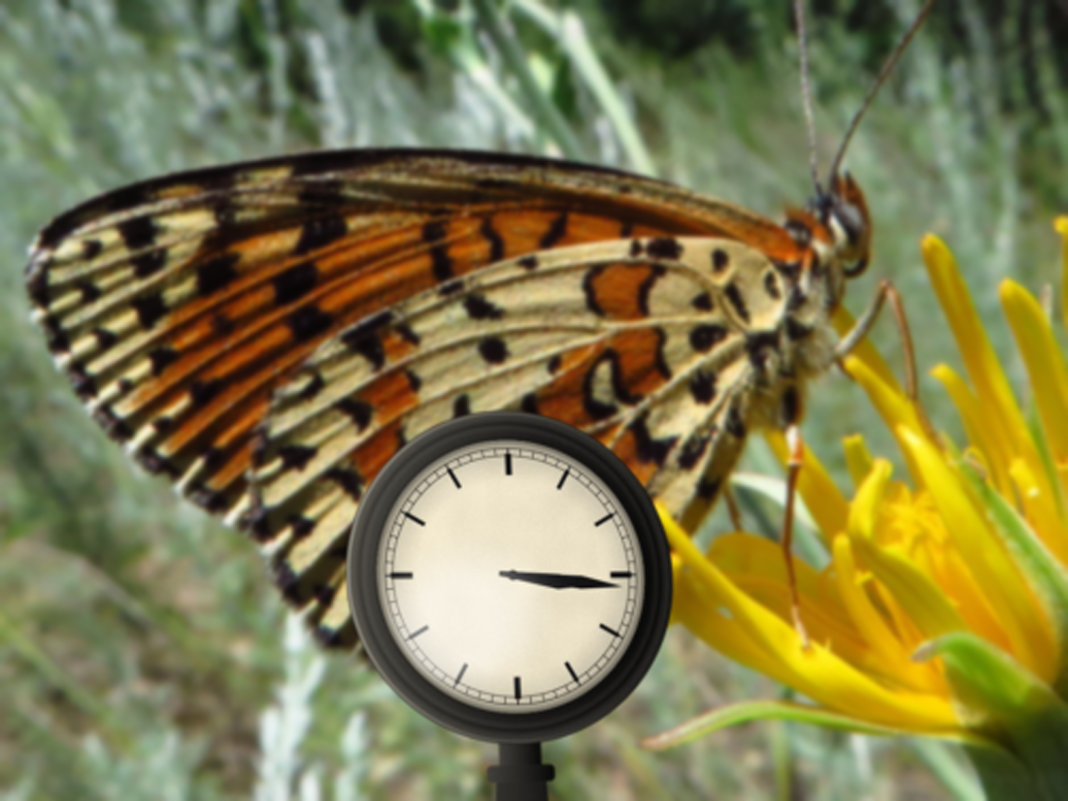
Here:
h=3 m=16
